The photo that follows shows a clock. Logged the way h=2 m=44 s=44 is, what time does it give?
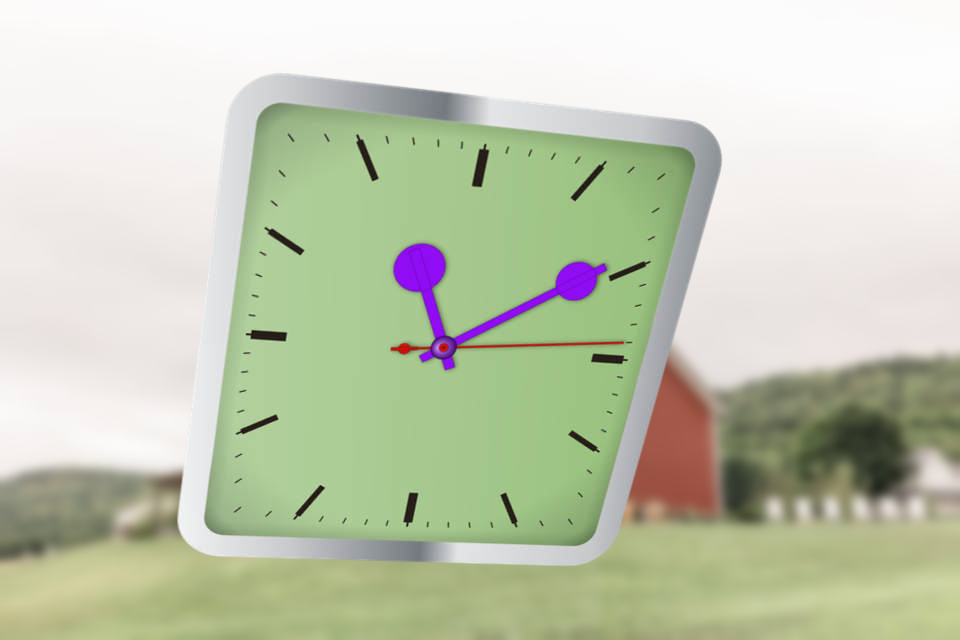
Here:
h=11 m=9 s=14
